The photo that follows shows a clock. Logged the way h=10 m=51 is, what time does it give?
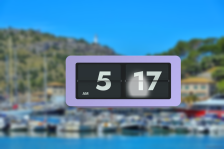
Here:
h=5 m=17
